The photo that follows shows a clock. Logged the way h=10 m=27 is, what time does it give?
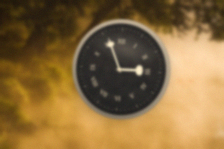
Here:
h=2 m=56
